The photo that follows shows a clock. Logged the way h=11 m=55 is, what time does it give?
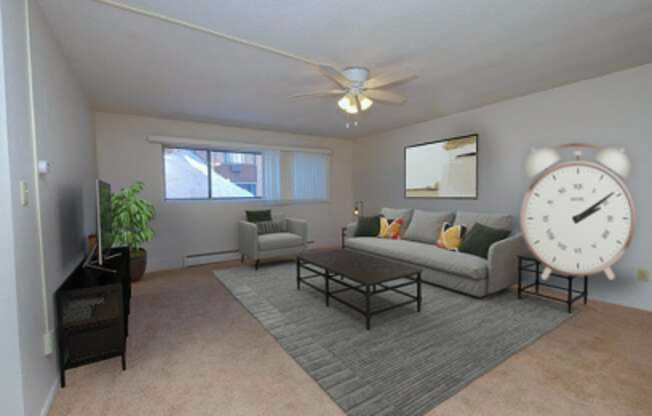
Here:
h=2 m=9
